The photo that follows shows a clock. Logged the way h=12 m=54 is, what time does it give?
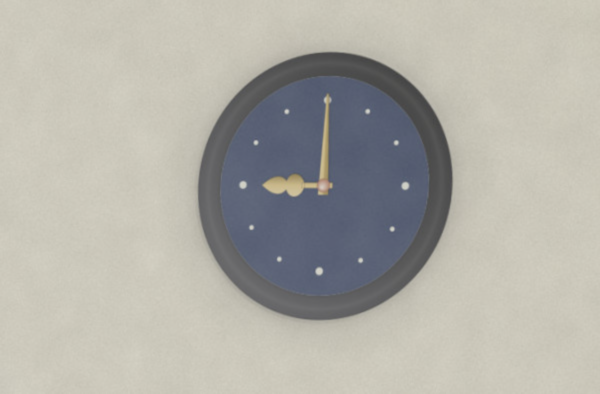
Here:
h=9 m=0
